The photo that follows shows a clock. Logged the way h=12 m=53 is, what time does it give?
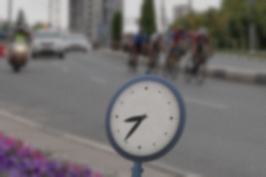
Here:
h=8 m=36
